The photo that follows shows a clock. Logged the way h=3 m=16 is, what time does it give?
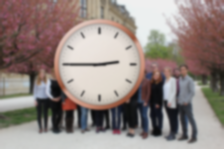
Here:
h=2 m=45
